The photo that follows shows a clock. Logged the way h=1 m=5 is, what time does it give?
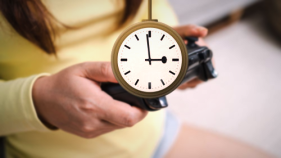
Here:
h=2 m=59
